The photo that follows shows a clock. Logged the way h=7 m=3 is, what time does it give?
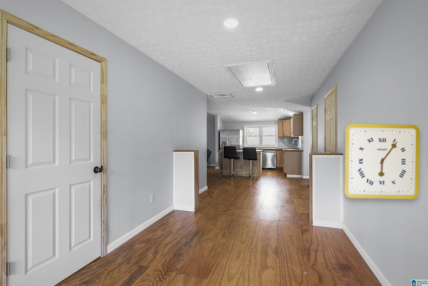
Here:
h=6 m=6
